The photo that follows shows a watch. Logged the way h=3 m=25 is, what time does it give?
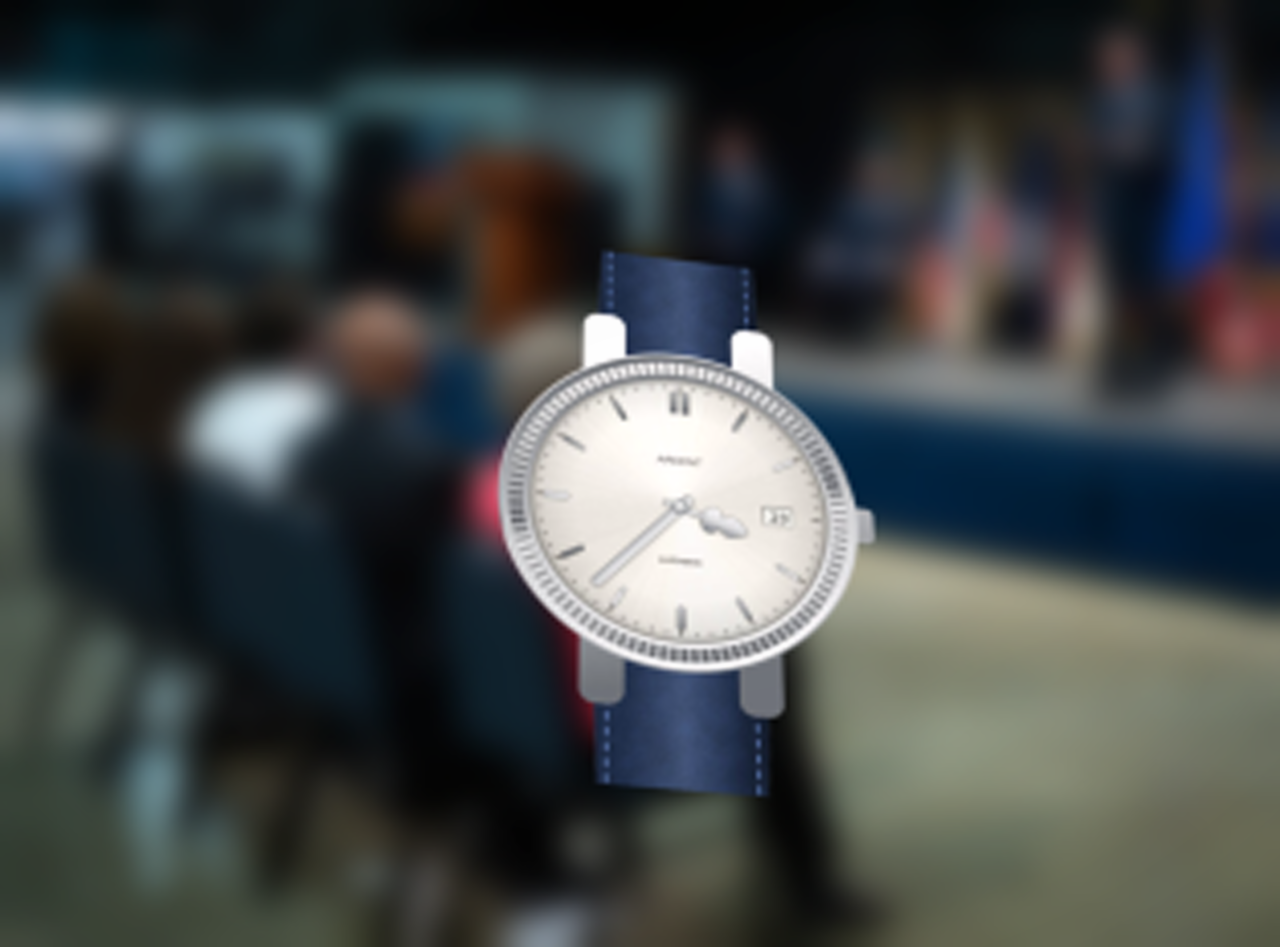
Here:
h=3 m=37
